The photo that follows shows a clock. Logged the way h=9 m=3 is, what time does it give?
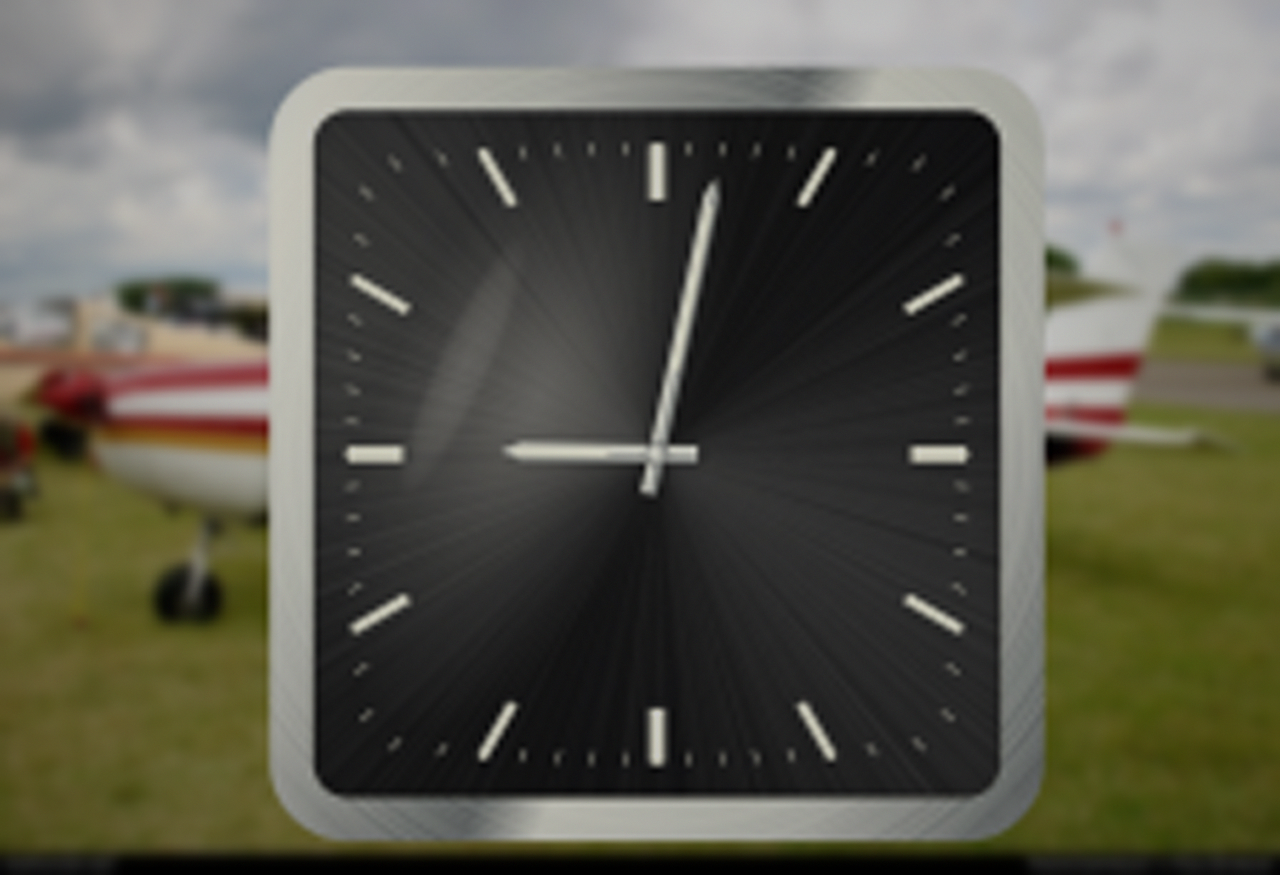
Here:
h=9 m=2
